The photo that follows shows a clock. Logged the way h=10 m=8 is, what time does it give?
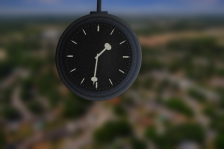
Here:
h=1 m=31
